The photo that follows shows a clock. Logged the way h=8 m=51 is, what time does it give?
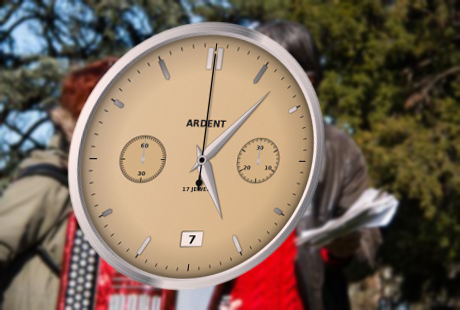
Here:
h=5 m=7
